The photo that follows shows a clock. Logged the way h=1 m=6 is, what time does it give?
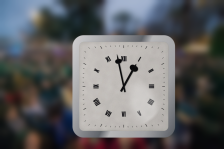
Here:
h=12 m=58
